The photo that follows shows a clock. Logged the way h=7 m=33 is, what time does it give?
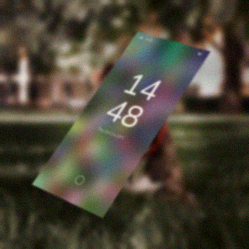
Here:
h=14 m=48
